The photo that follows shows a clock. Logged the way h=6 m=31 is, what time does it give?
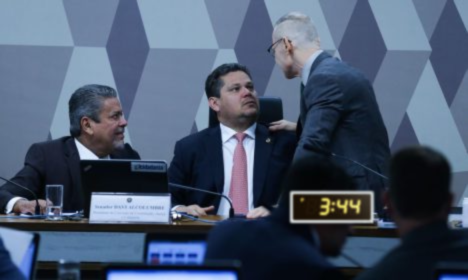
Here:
h=3 m=44
